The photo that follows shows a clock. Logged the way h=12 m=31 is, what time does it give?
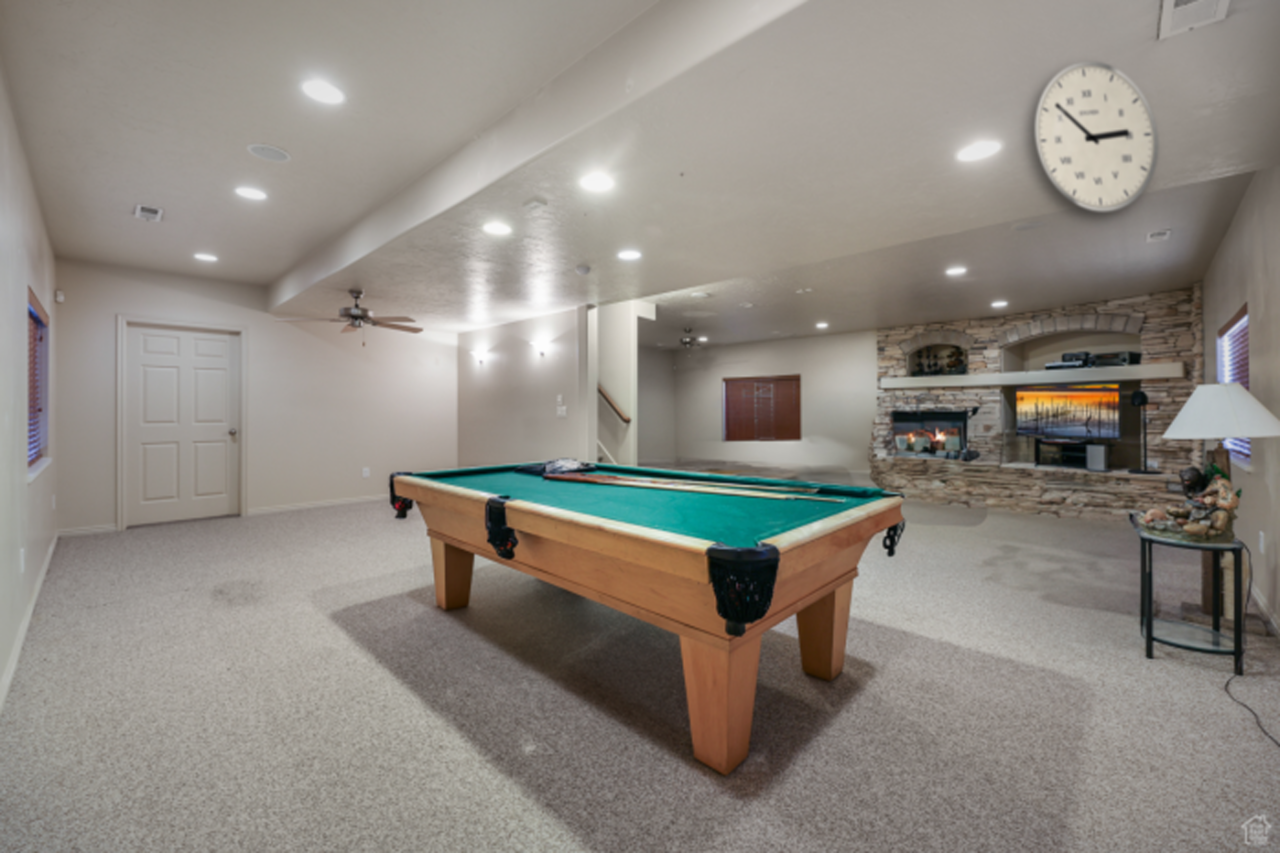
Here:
h=2 m=52
